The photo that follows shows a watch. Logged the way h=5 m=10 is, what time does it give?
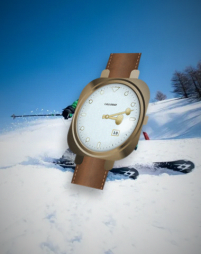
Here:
h=3 m=12
